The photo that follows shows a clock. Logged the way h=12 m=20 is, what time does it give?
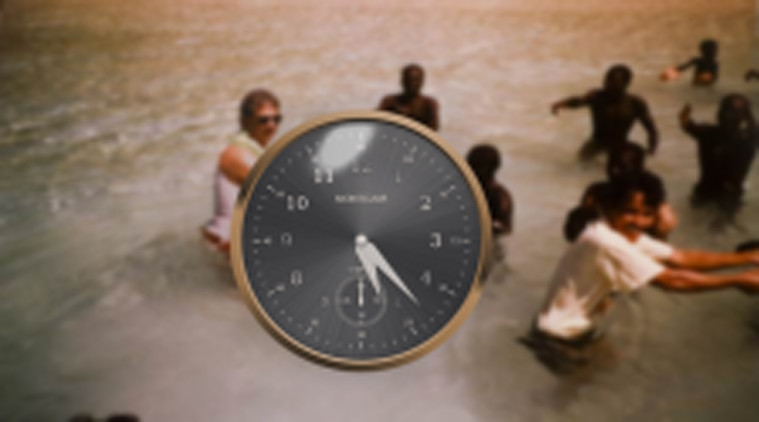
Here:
h=5 m=23
